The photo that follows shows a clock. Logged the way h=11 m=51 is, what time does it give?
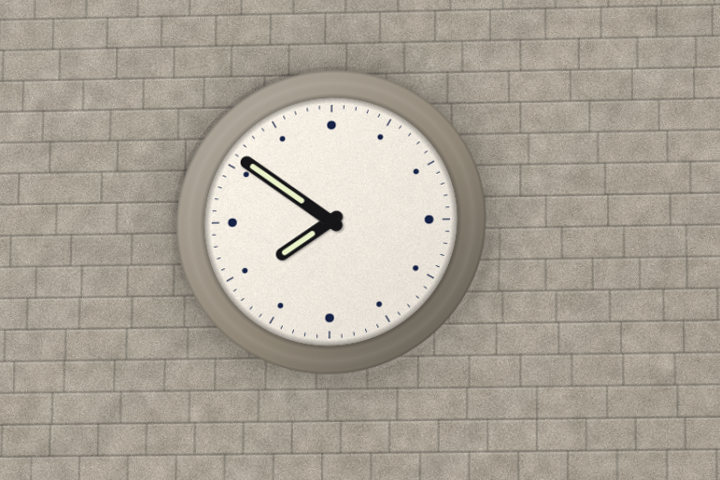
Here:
h=7 m=51
